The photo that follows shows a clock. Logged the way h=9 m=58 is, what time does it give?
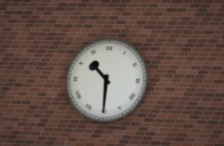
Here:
h=10 m=30
